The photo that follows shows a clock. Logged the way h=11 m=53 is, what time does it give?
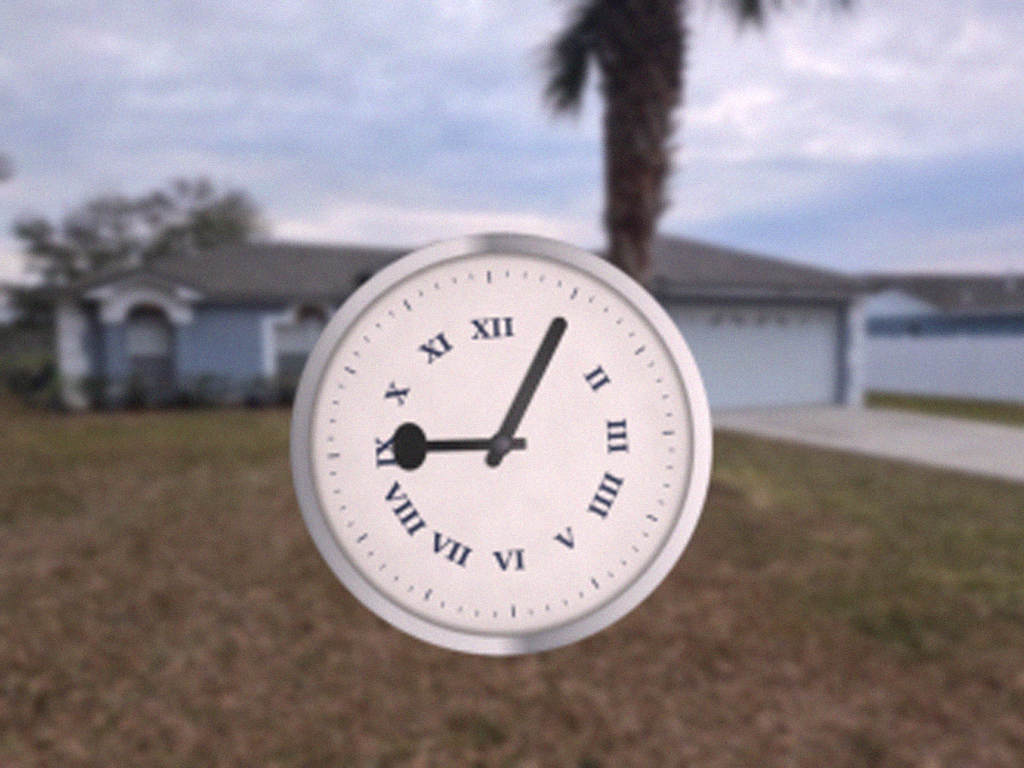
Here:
h=9 m=5
